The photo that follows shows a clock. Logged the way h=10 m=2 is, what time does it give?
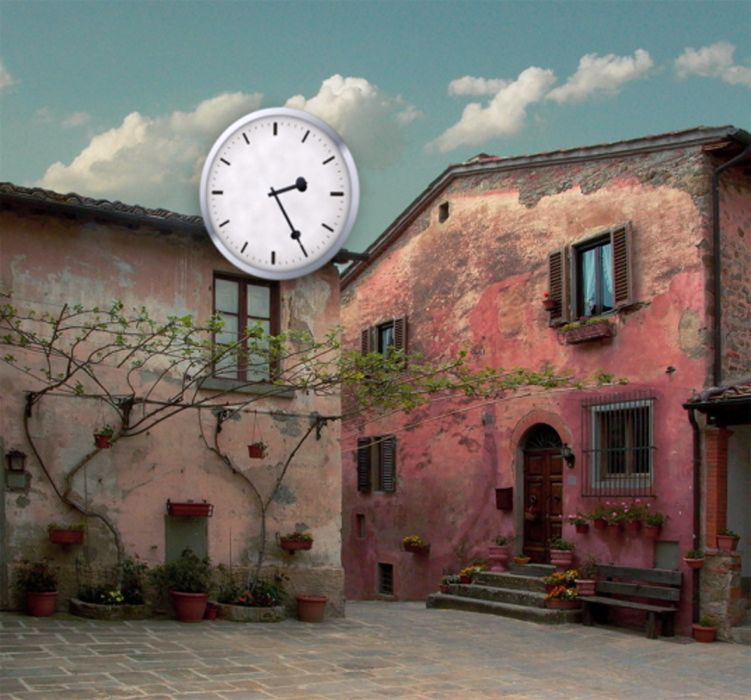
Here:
h=2 m=25
